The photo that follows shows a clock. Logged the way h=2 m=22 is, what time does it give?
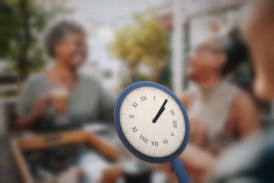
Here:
h=2 m=10
